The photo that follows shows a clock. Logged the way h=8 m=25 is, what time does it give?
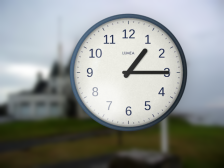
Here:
h=1 m=15
